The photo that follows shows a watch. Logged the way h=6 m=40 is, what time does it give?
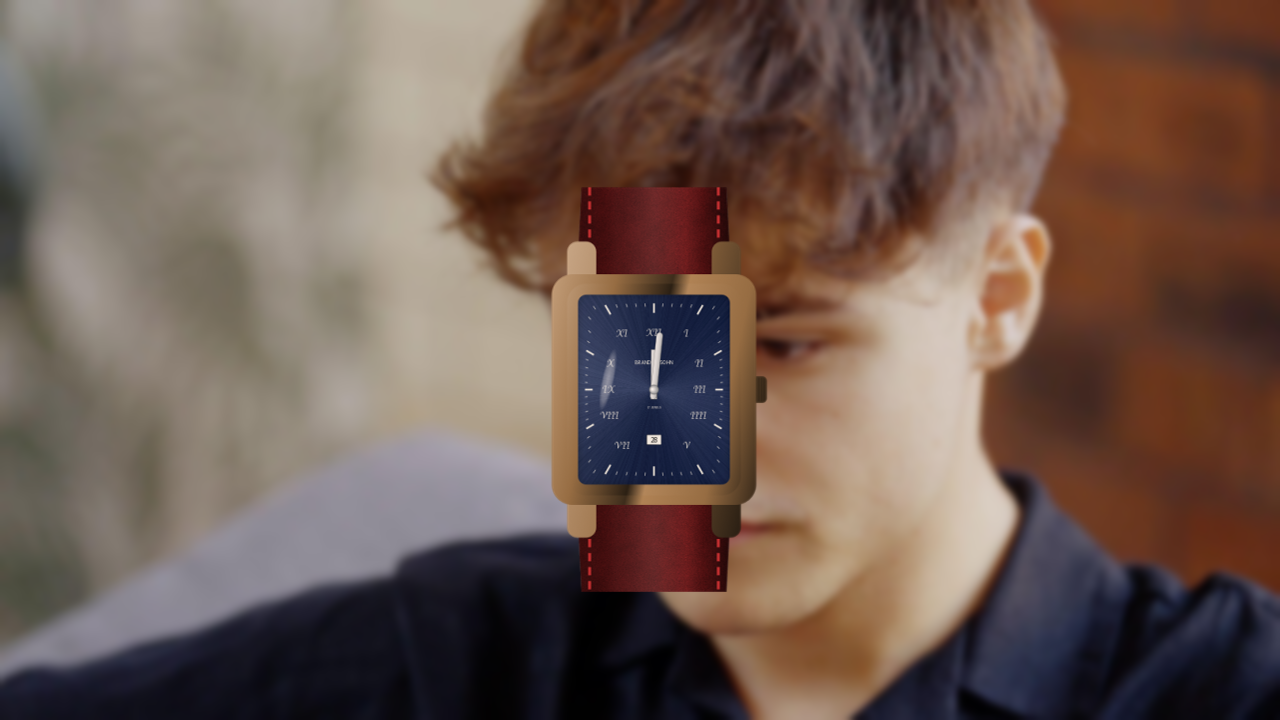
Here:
h=12 m=1
